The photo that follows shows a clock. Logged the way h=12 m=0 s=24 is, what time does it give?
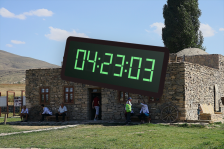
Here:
h=4 m=23 s=3
